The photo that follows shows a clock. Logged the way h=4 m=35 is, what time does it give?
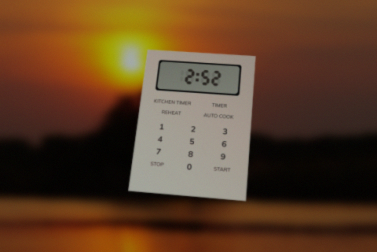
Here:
h=2 m=52
